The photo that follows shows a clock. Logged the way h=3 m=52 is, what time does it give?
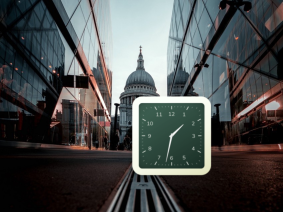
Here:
h=1 m=32
